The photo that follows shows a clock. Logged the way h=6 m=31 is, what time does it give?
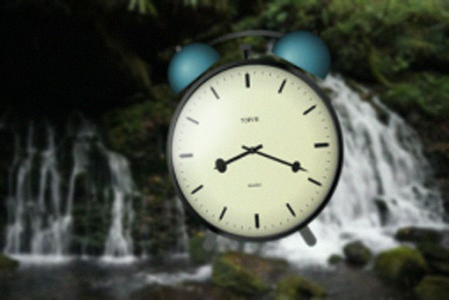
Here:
h=8 m=19
